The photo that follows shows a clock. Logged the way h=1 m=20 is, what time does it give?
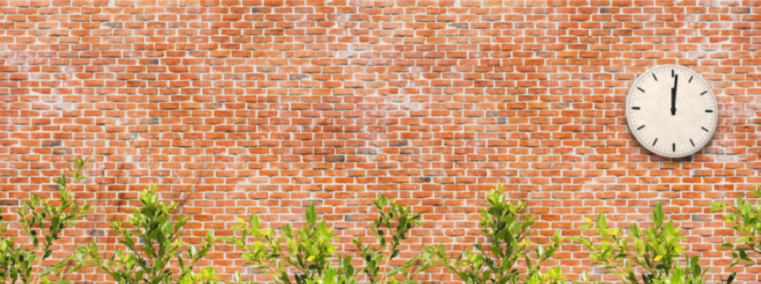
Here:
h=12 m=1
